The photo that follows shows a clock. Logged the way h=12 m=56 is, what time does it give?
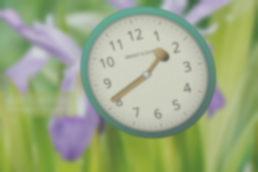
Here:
h=1 m=41
